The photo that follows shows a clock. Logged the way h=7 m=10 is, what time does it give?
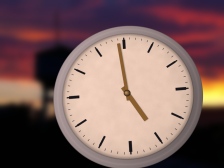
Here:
h=4 m=59
